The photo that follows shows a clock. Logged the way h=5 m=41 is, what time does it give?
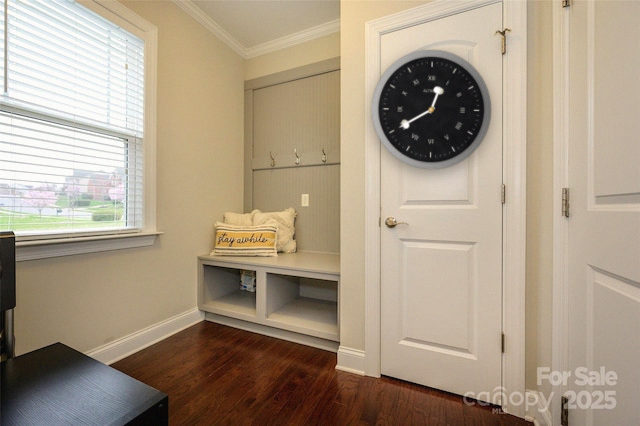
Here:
h=12 m=40
